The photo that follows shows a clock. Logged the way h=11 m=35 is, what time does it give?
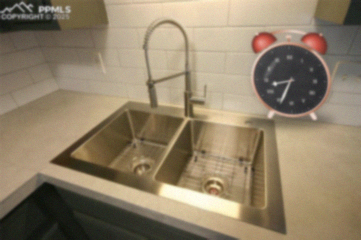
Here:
h=8 m=34
